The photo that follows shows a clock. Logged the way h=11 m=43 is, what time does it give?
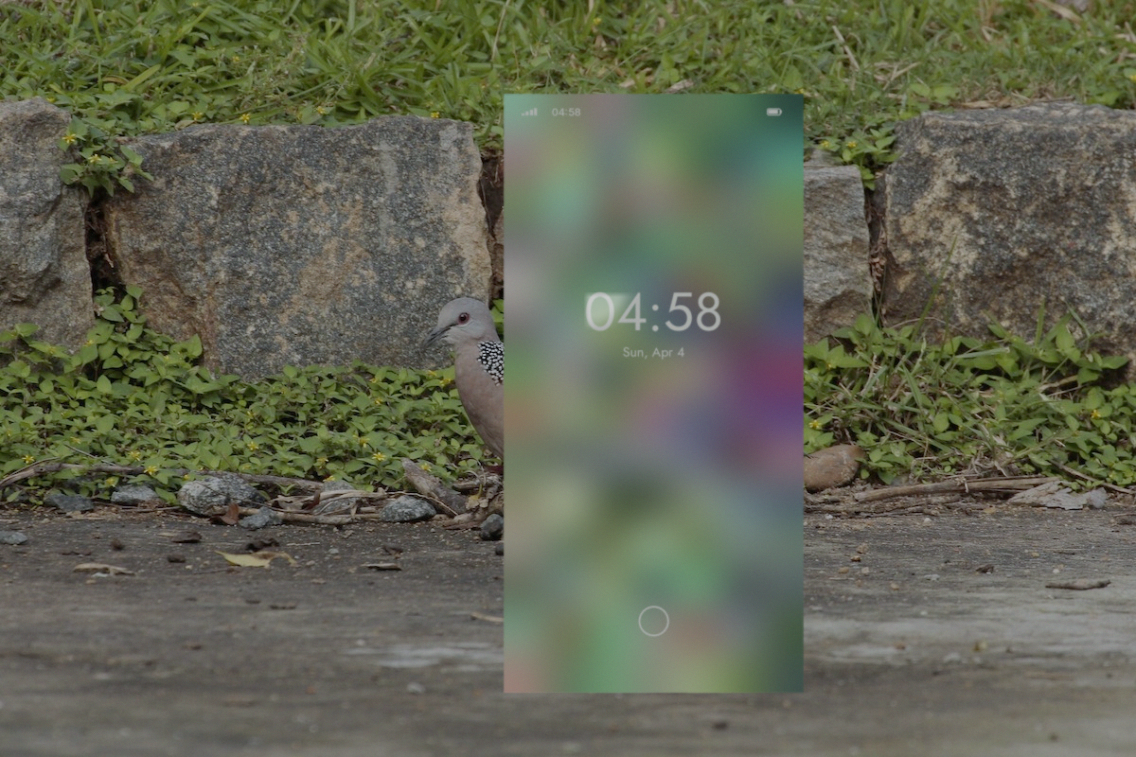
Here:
h=4 m=58
